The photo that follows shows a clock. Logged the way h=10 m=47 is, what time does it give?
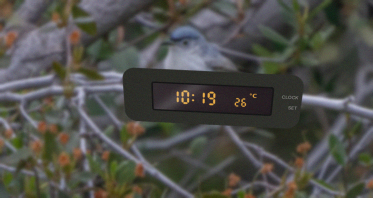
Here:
h=10 m=19
